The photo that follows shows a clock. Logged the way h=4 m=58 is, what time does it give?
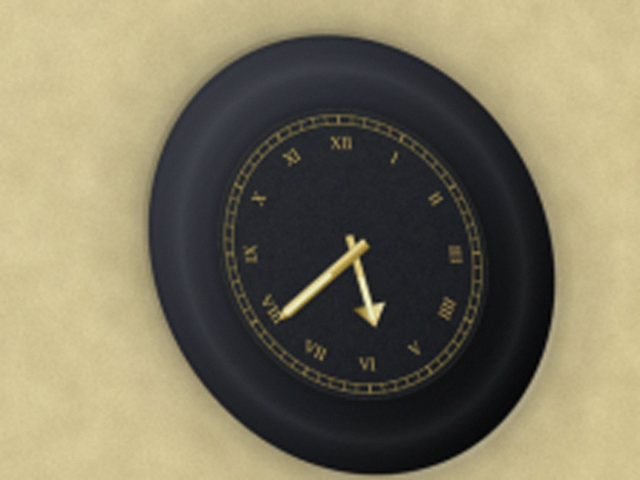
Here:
h=5 m=39
